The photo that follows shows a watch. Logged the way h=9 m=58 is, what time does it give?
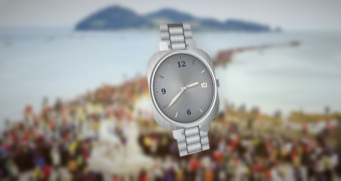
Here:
h=2 m=39
